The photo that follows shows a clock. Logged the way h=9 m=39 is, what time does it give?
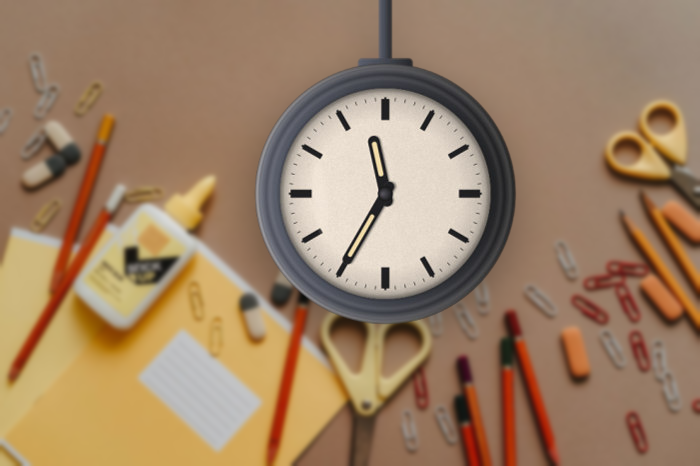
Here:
h=11 m=35
